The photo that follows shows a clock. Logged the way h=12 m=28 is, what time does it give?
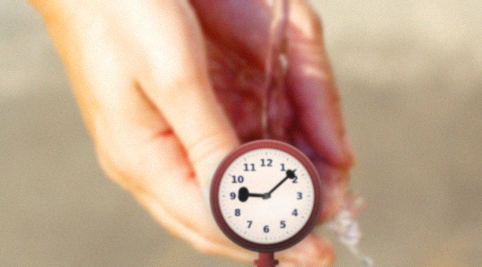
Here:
h=9 m=8
